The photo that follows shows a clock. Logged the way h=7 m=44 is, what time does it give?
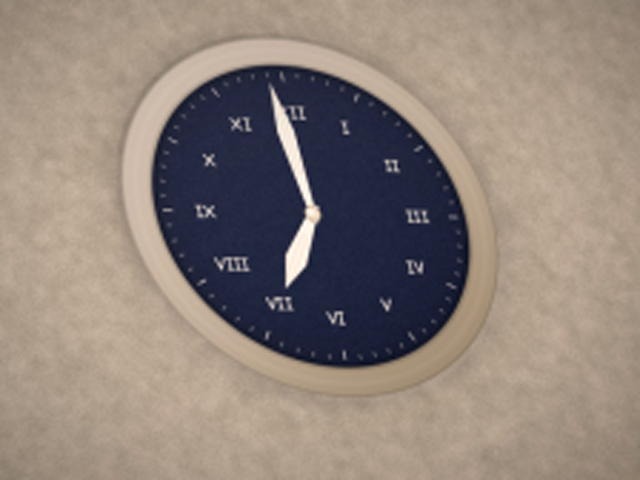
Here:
h=6 m=59
